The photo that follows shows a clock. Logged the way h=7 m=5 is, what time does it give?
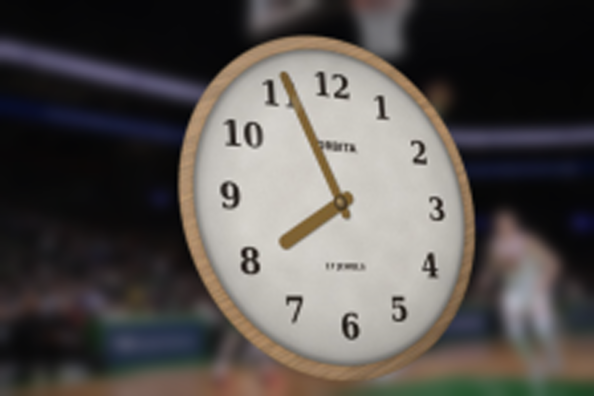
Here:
h=7 m=56
